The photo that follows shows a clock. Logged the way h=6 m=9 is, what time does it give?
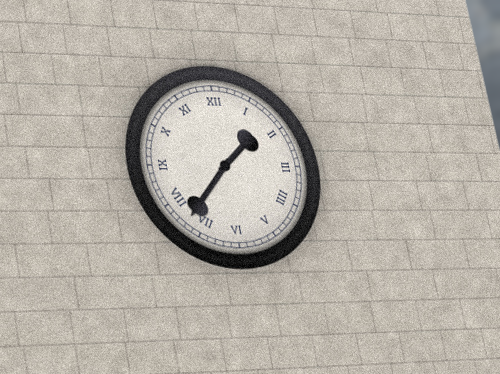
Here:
h=1 m=37
